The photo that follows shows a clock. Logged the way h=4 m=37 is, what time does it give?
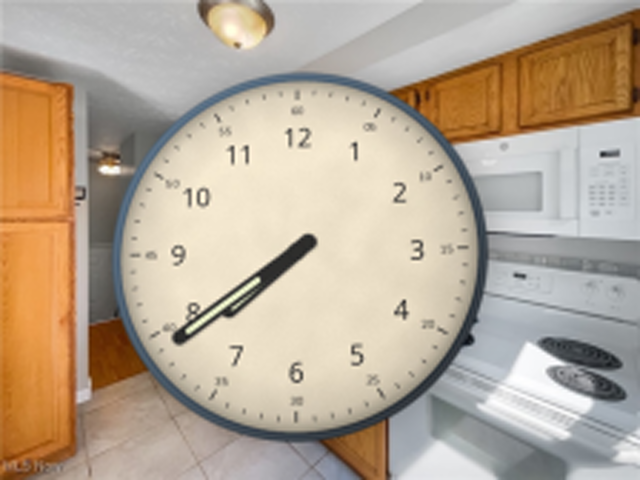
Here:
h=7 m=39
